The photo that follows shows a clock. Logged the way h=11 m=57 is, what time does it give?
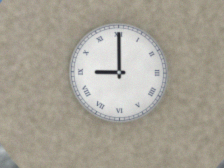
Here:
h=9 m=0
